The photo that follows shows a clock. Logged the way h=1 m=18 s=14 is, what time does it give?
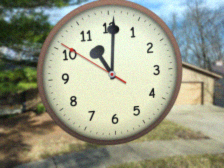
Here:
h=11 m=0 s=51
